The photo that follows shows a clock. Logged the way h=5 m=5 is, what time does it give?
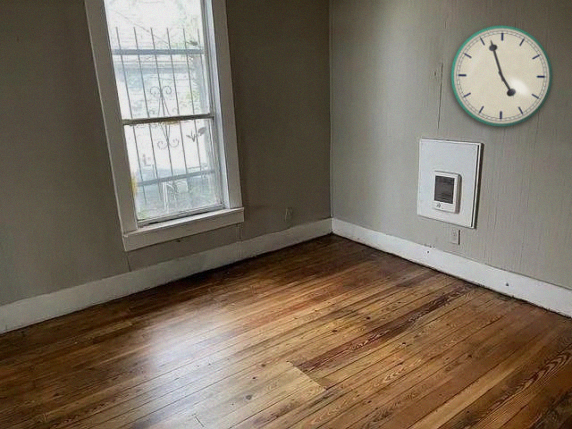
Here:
h=4 m=57
